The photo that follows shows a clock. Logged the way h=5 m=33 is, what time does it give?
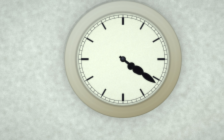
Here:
h=4 m=21
